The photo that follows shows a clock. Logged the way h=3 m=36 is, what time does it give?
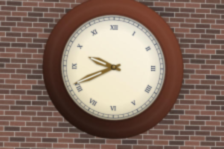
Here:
h=9 m=41
